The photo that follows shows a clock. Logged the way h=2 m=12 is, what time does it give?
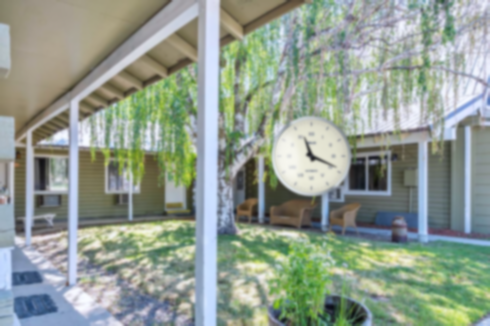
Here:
h=11 m=19
